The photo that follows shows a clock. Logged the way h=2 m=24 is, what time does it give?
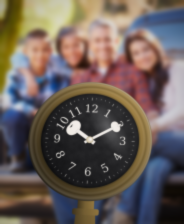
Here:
h=10 m=10
